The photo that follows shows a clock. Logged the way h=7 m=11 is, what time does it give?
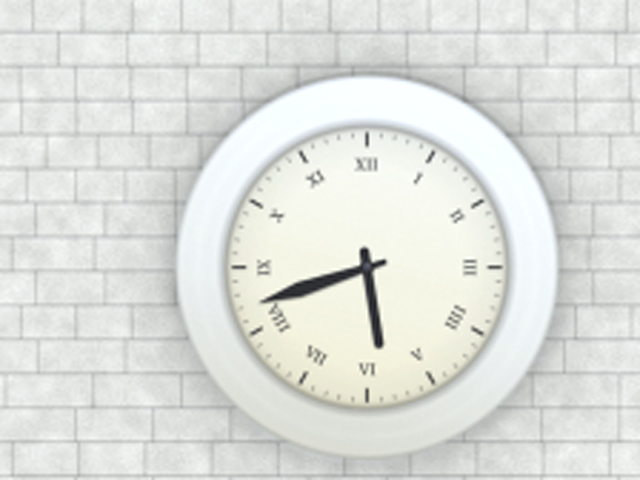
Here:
h=5 m=42
